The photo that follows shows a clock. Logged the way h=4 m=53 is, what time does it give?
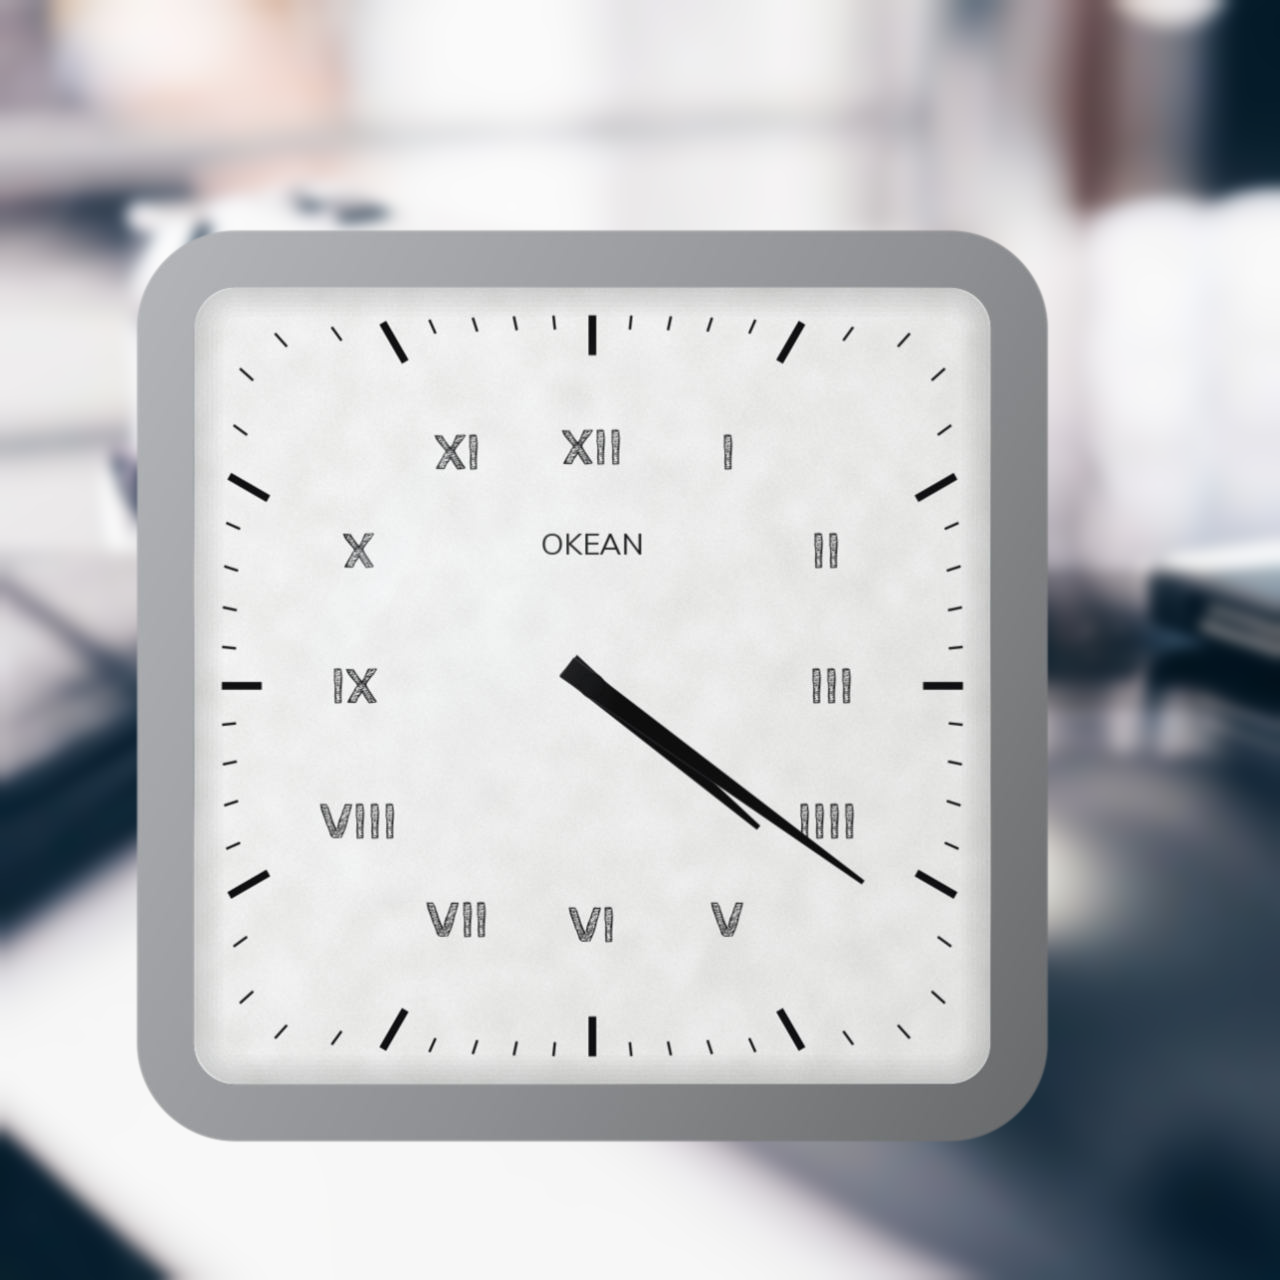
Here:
h=4 m=21
